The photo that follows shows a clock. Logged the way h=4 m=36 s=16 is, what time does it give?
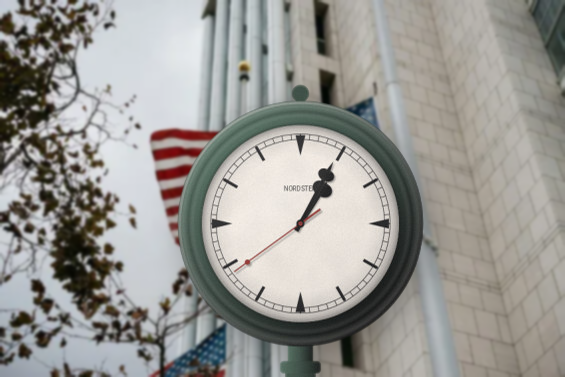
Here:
h=1 m=4 s=39
